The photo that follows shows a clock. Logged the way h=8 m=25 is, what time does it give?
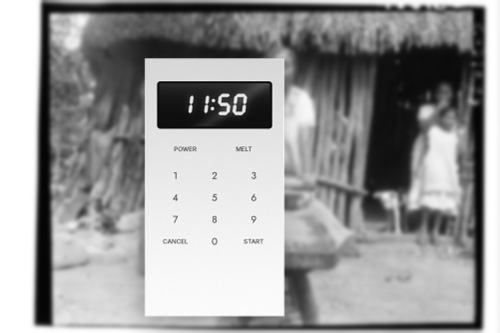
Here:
h=11 m=50
